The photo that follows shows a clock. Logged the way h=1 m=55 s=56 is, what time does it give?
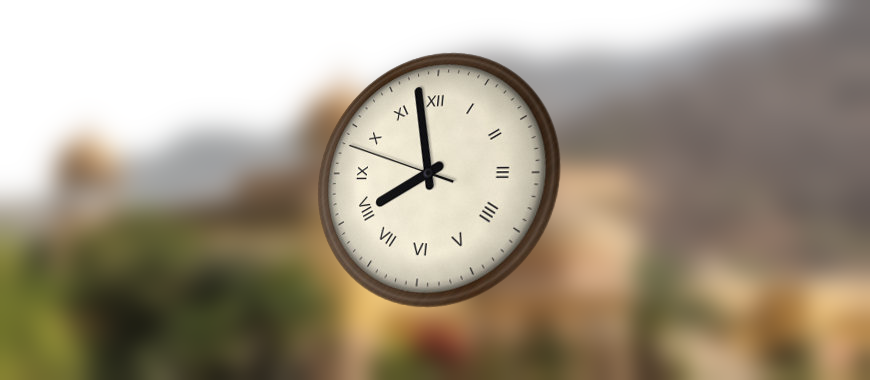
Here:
h=7 m=57 s=48
